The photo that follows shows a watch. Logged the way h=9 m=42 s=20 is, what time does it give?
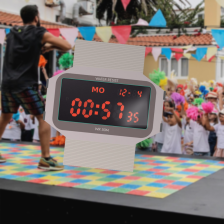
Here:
h=0 m=57 s=35
